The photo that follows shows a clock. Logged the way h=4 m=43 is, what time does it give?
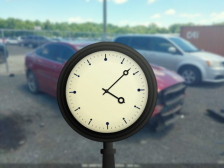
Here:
h=4 m=8
